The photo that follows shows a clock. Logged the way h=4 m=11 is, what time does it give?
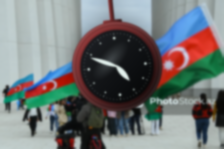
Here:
h=4 m=49
